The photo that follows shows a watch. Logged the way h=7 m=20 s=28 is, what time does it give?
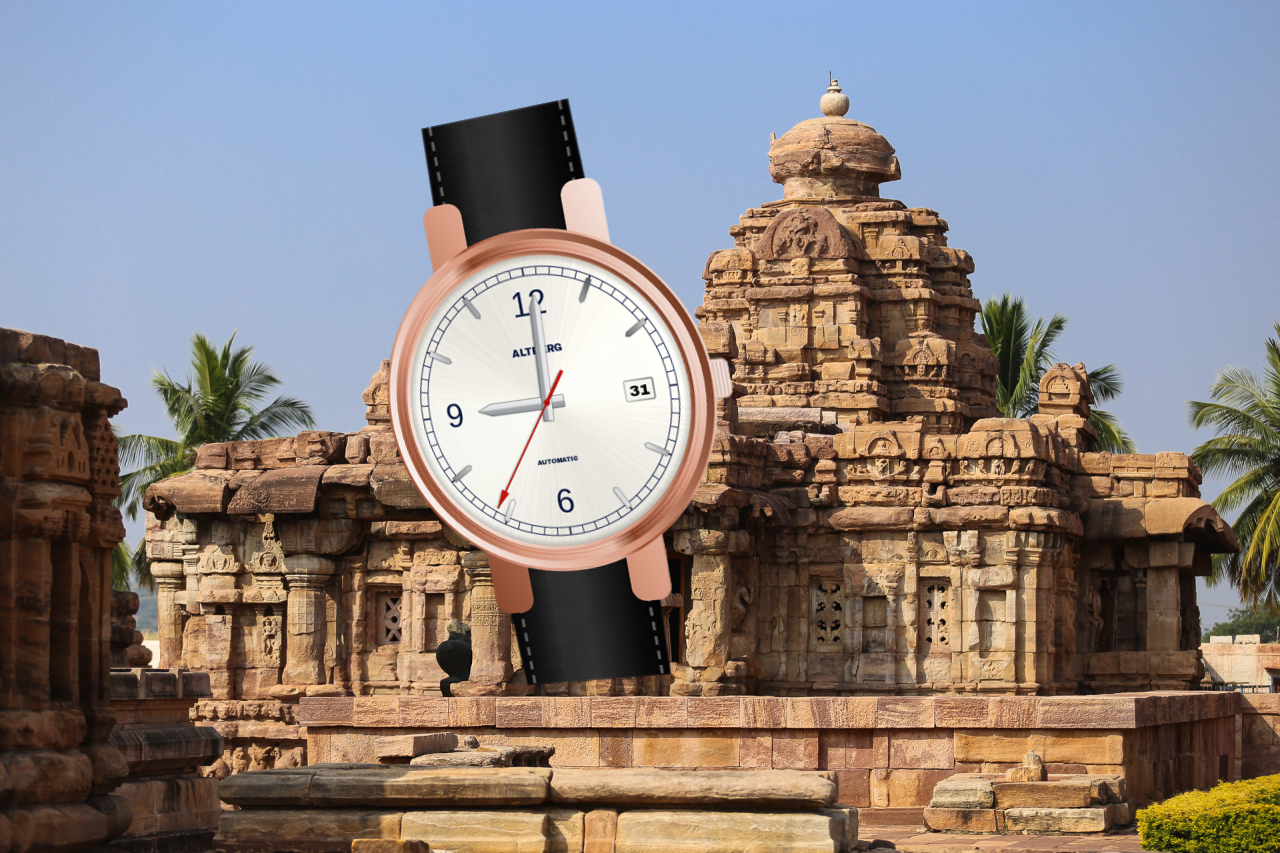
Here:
h=9 m=0 s=36
